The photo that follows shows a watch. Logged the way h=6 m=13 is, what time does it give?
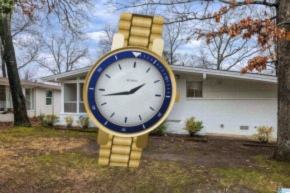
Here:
h=1 m=43
